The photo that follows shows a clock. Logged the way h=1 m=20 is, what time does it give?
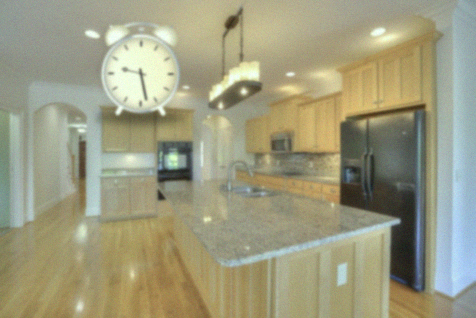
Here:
h=9 m=28
